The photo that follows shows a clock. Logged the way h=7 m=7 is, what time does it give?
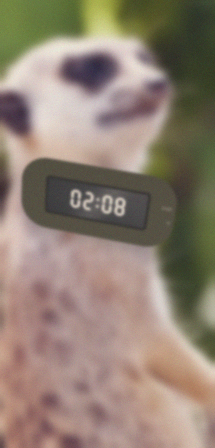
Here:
h=2 m=8
